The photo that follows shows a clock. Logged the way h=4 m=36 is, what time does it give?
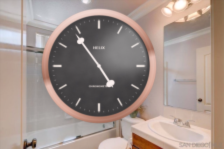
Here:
h=4 m=54
